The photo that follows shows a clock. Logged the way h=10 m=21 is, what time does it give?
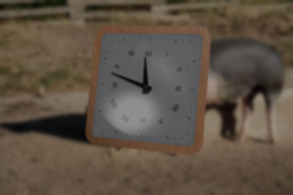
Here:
h=11 m=48
